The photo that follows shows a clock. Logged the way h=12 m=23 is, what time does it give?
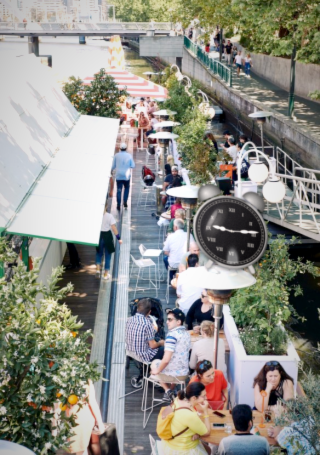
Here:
h=9 m=14
